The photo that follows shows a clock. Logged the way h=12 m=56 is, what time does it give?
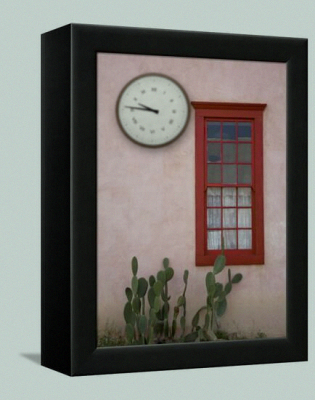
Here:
h=9 m=46
